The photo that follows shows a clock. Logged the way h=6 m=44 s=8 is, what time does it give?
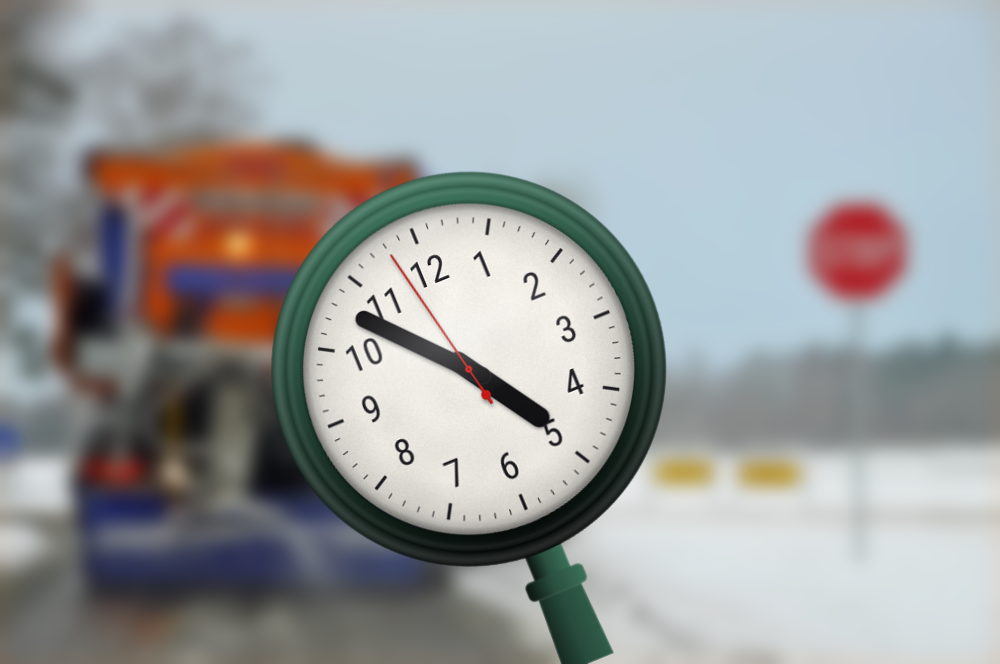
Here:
h=4 m=52 s=58
